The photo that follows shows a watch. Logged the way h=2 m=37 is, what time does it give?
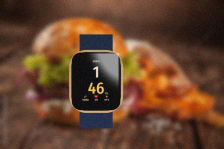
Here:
h=1 m=46
